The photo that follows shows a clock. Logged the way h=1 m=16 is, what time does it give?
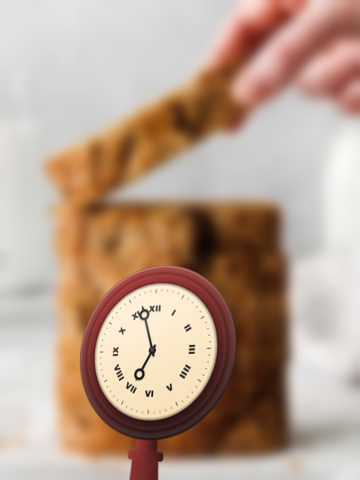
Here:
h=6 m=57
